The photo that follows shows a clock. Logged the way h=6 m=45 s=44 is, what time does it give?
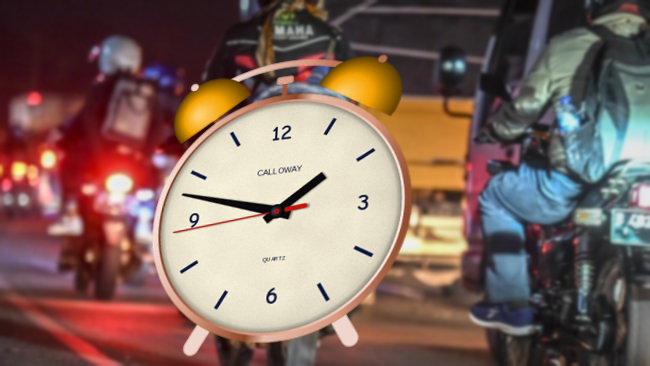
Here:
h=1 m=47 s=44
